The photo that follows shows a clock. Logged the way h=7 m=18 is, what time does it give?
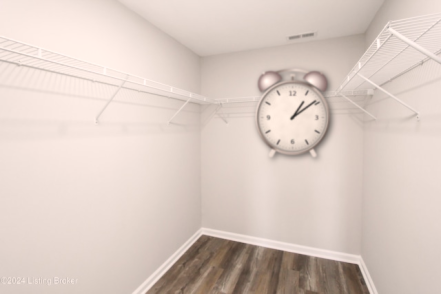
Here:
h=1 m=9
